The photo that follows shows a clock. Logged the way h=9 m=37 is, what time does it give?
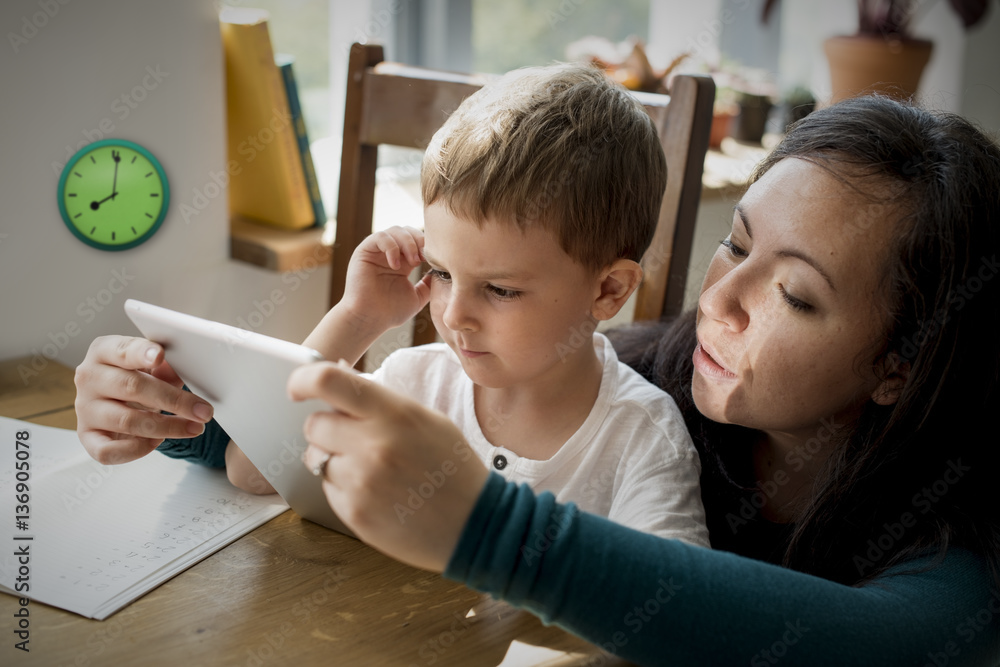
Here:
h=8 m=1
